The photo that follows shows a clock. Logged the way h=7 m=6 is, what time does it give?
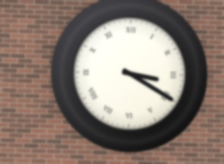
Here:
h=3 m=20
